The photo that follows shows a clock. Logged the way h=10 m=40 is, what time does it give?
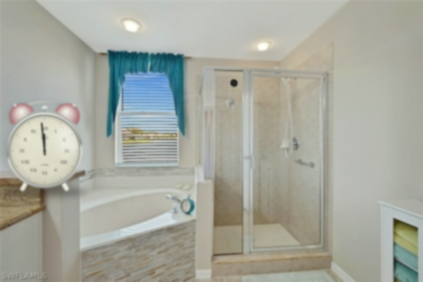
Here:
h=11 m=59
